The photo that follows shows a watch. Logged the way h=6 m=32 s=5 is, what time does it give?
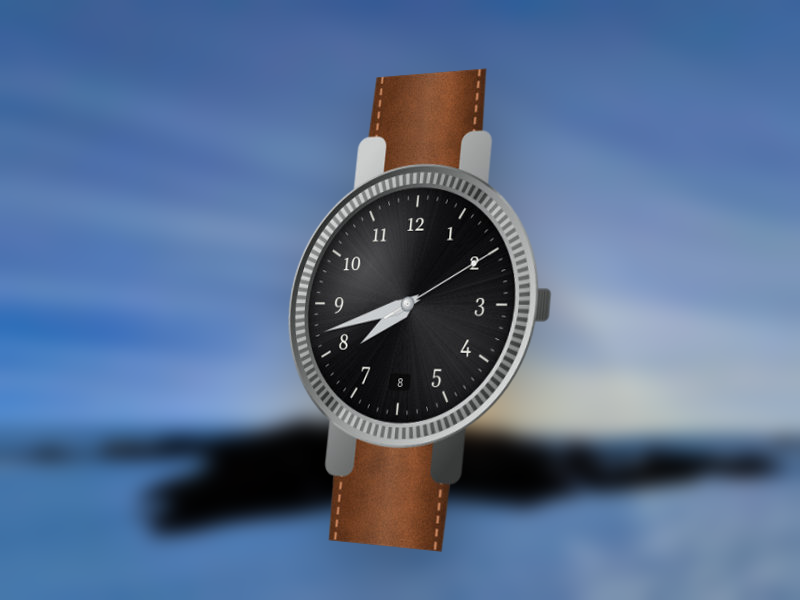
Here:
h=7 m=42 s=10
